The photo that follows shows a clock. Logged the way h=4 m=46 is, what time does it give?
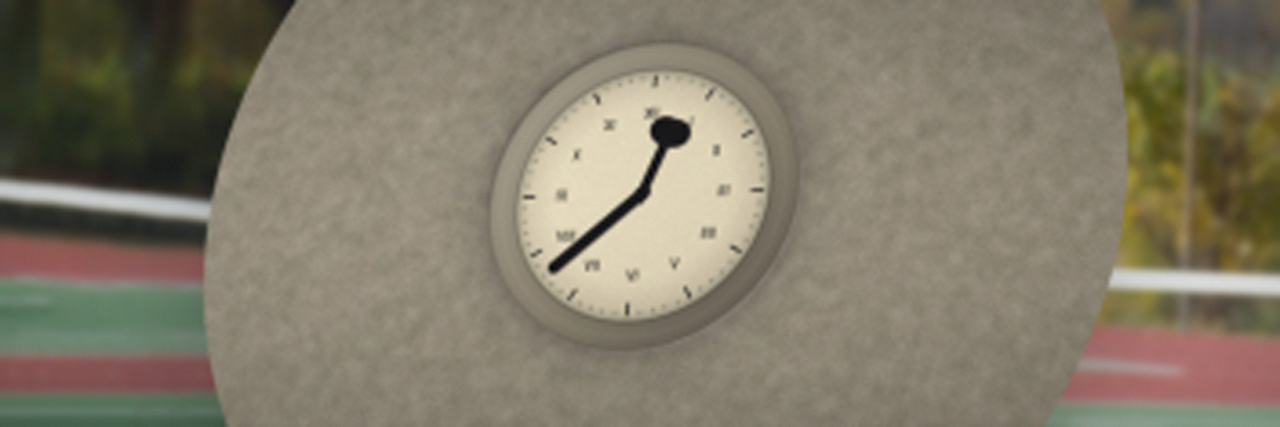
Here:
h=12 m=38
